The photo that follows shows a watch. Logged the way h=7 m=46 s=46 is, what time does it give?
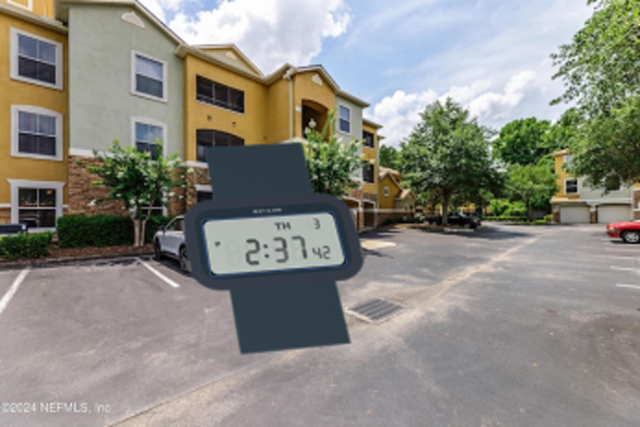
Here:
h=2 m=37 s=42
